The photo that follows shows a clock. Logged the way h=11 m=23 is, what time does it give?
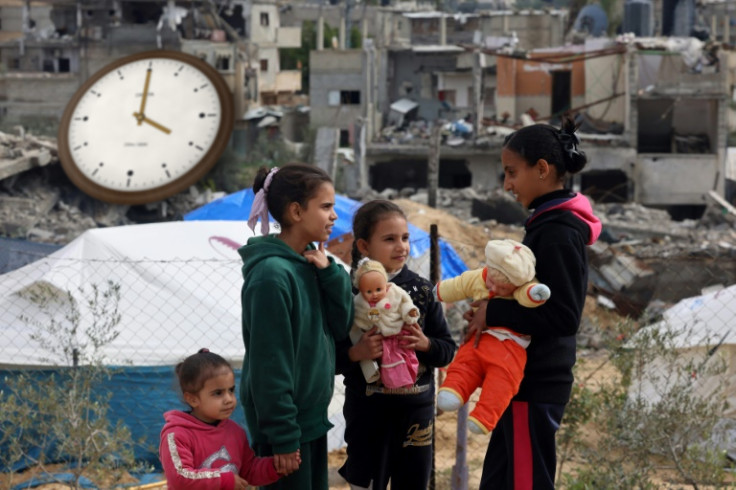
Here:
h=4 m=0
